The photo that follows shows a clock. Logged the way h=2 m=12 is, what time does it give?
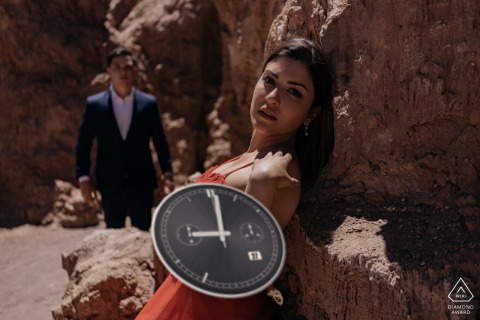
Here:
h=9 m=1
